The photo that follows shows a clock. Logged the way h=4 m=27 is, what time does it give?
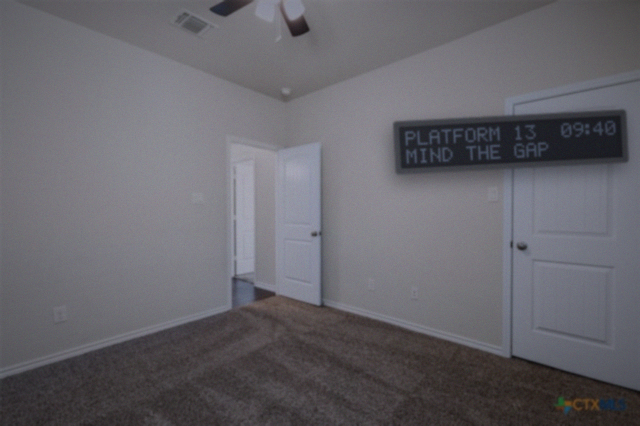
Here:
h=9 m=40
